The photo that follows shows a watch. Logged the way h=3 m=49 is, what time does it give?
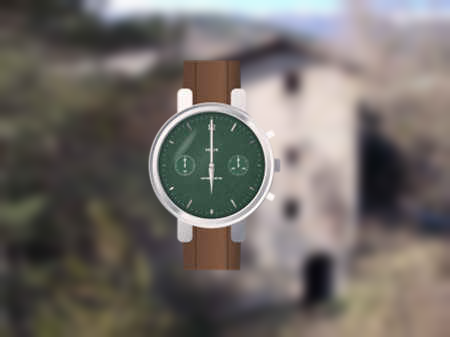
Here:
h=6 m=0
